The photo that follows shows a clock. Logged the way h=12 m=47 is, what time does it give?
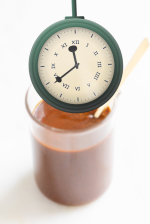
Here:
h=11 m=39
